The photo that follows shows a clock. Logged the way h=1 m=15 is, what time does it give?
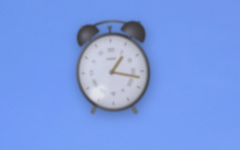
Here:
h=1 m=17
